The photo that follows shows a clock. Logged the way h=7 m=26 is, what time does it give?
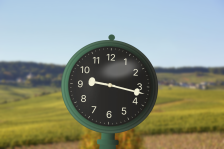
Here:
h=9 m=17
